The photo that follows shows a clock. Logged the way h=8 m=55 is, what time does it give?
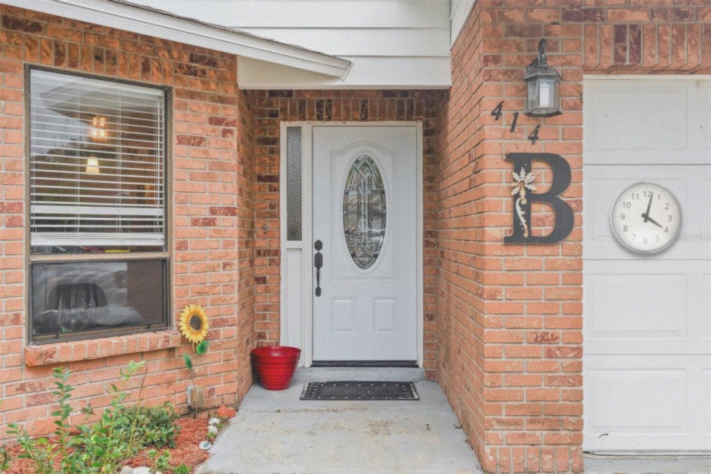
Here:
h=4 m=2
